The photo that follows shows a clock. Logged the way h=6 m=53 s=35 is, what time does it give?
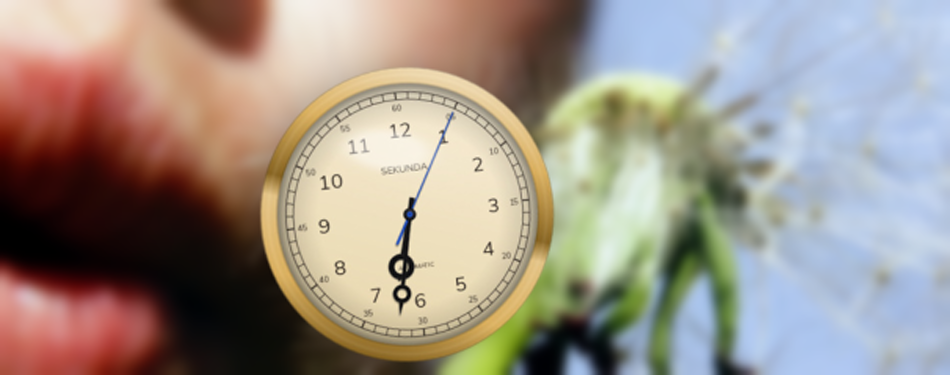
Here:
h=6 m=32 s=5
